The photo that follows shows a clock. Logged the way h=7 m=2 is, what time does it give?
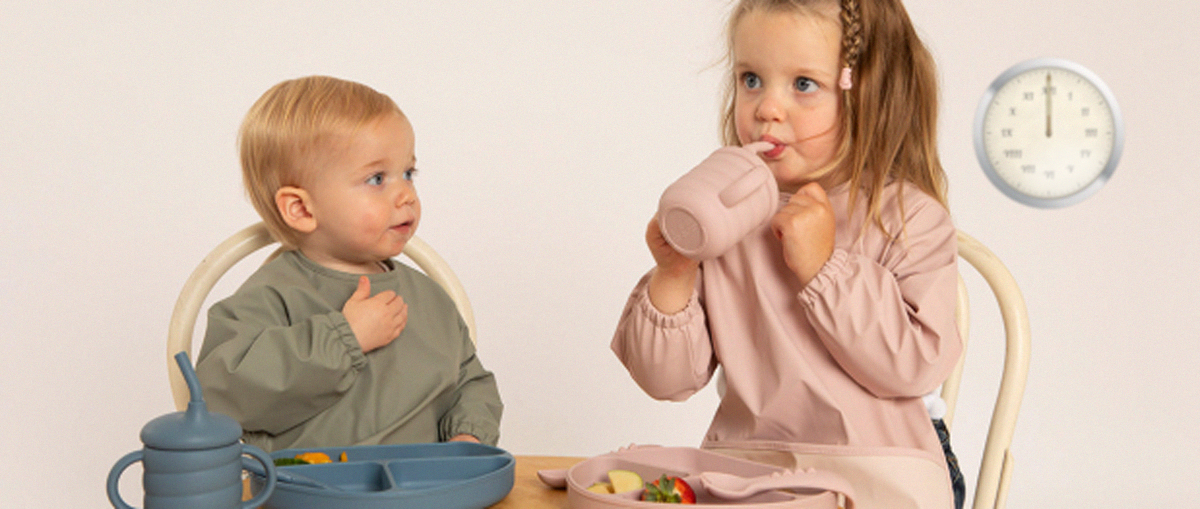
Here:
h=12 m=0
